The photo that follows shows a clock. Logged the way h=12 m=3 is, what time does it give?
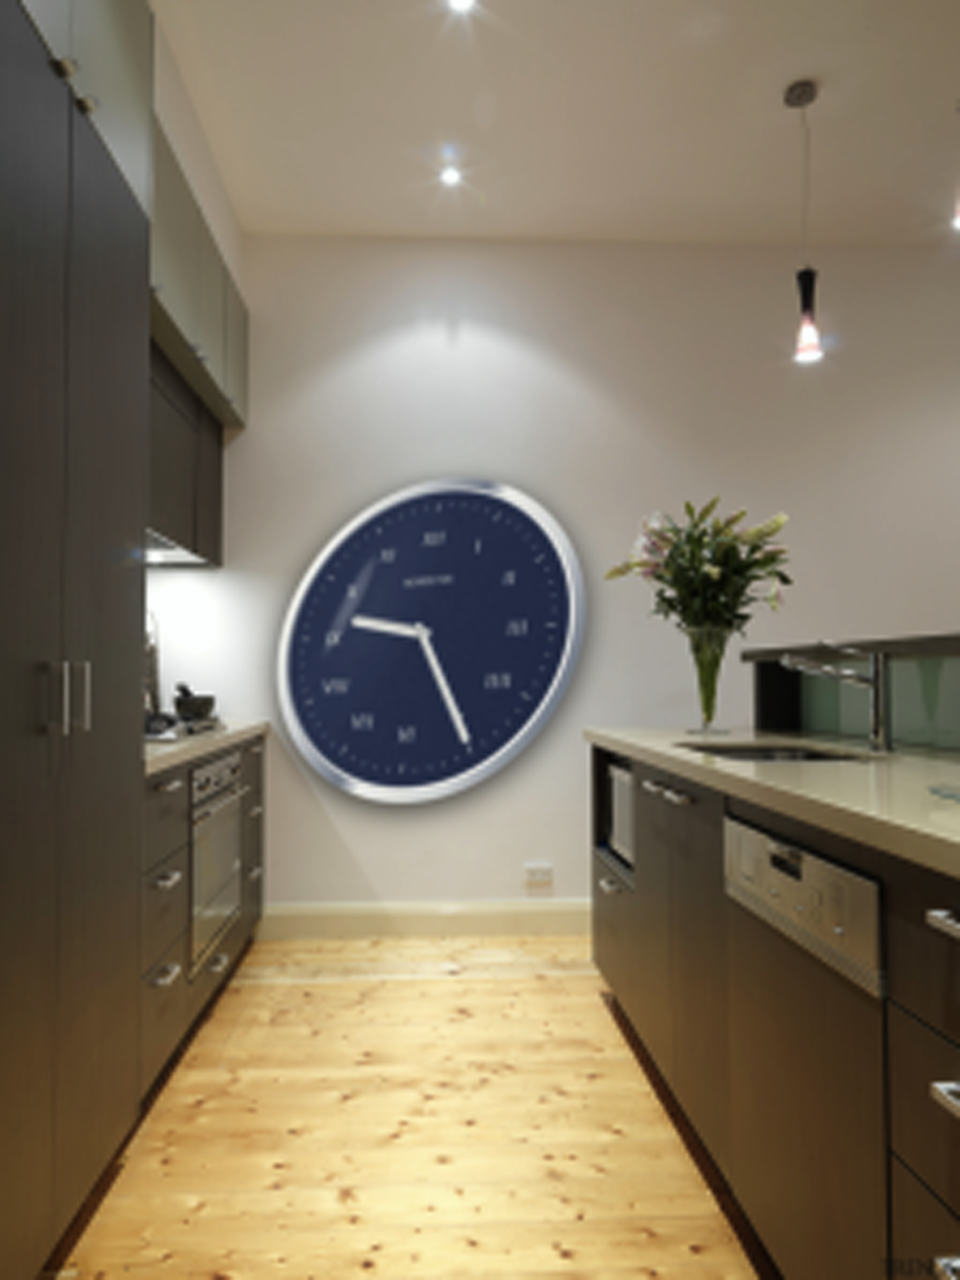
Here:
h=9 m=25
